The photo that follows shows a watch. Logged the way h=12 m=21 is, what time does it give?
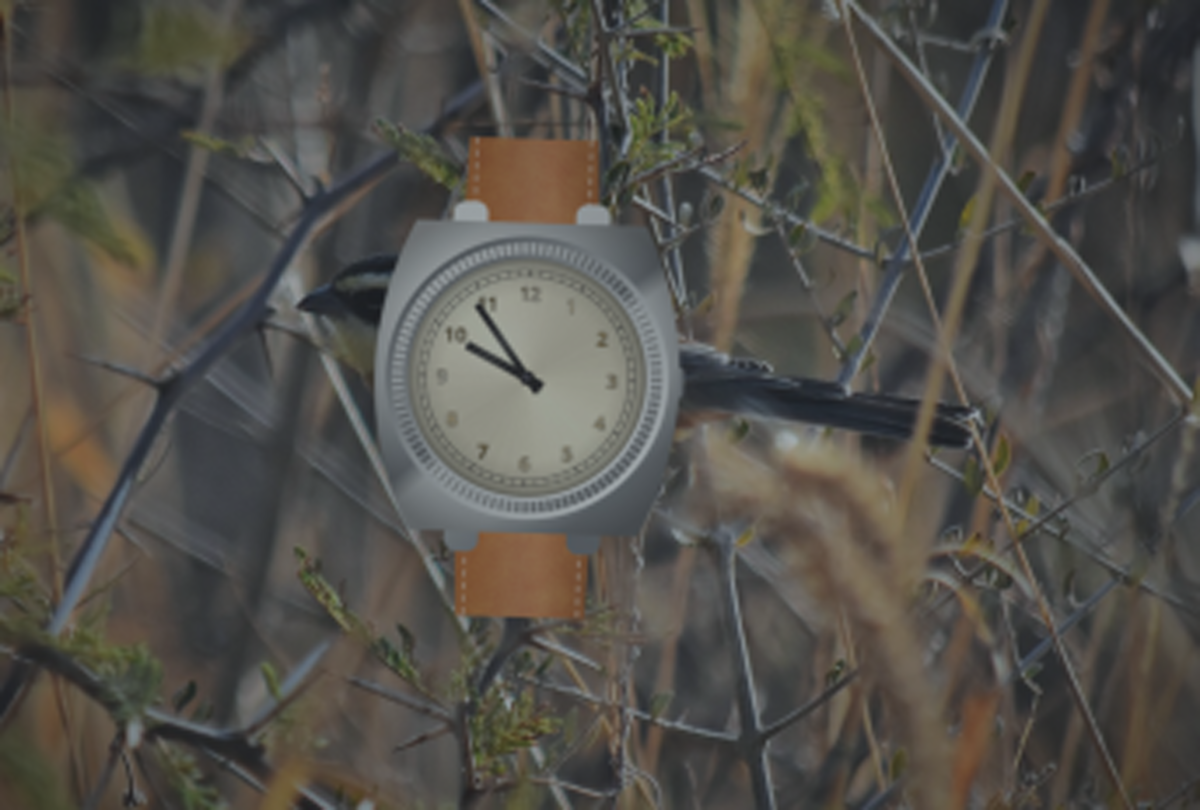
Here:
h=9 m=54
